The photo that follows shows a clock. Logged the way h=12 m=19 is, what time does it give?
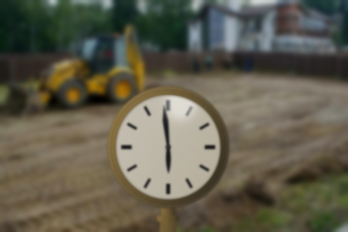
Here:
h=5 m=59
